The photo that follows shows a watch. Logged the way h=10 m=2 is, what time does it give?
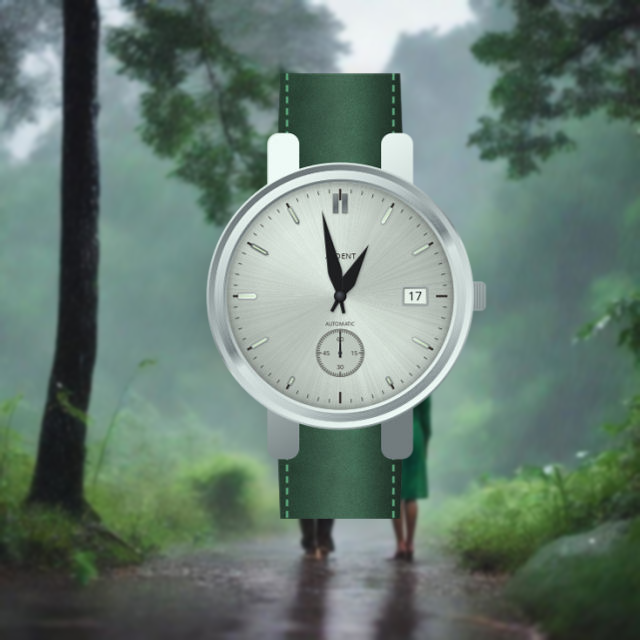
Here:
h=12 m=58
